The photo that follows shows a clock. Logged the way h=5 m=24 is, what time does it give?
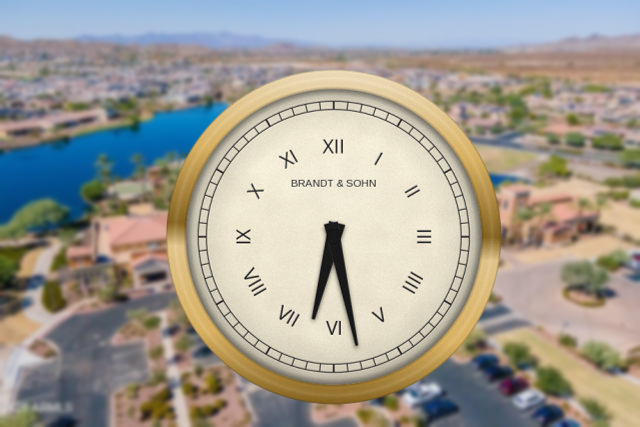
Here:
h=6 m=28
